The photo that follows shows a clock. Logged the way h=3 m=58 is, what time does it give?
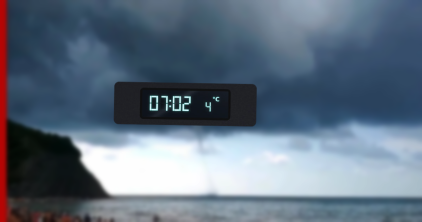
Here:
h=7 m=2
